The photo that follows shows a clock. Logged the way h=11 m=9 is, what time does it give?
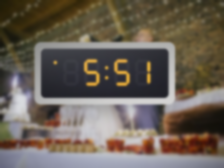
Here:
h=5 m=51
